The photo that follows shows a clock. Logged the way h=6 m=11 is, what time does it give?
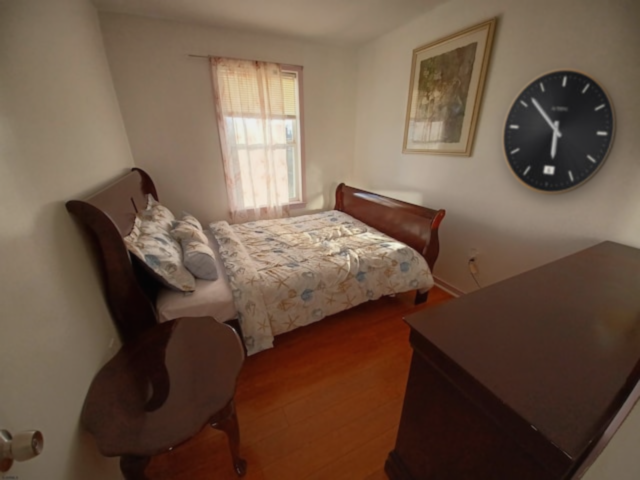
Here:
h=5 m=52
